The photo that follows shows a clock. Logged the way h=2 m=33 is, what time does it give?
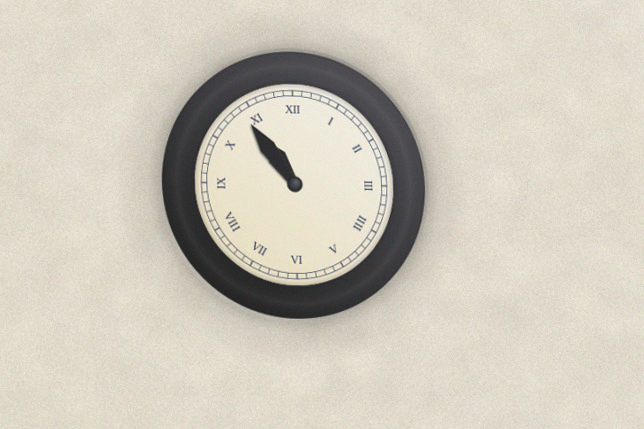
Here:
h=10 m=54
